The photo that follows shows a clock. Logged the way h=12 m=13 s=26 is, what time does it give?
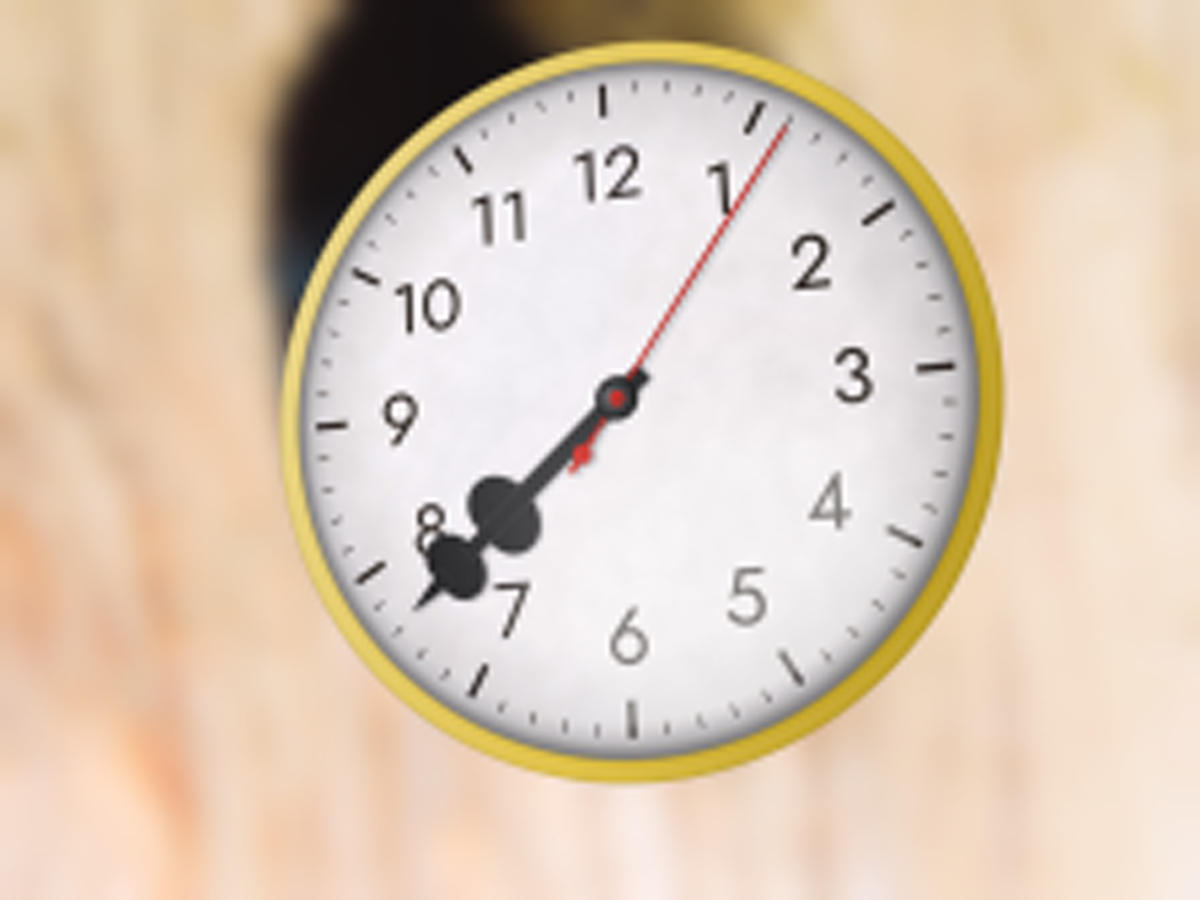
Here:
h=7 m=38 s=6
